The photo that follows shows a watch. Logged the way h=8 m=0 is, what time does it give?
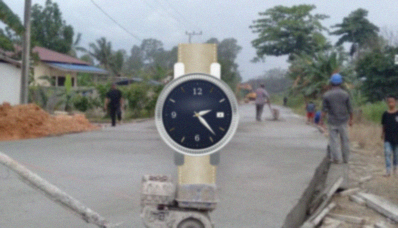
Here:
h=2 m=23
